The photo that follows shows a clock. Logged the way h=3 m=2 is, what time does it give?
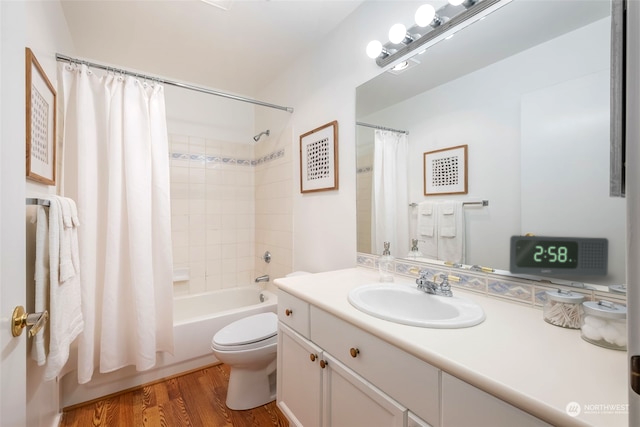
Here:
h=2 m=58
